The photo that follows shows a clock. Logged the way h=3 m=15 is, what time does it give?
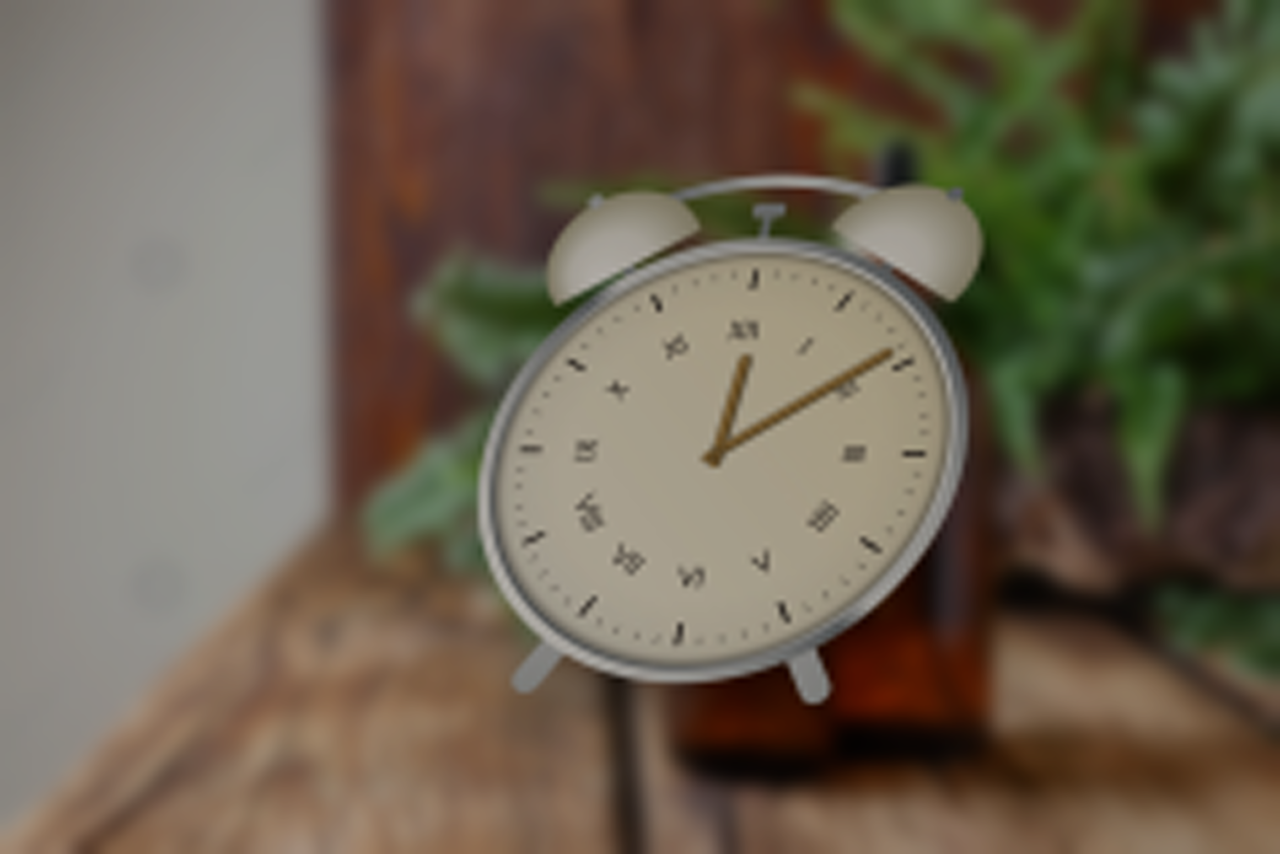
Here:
h=12 m=9
